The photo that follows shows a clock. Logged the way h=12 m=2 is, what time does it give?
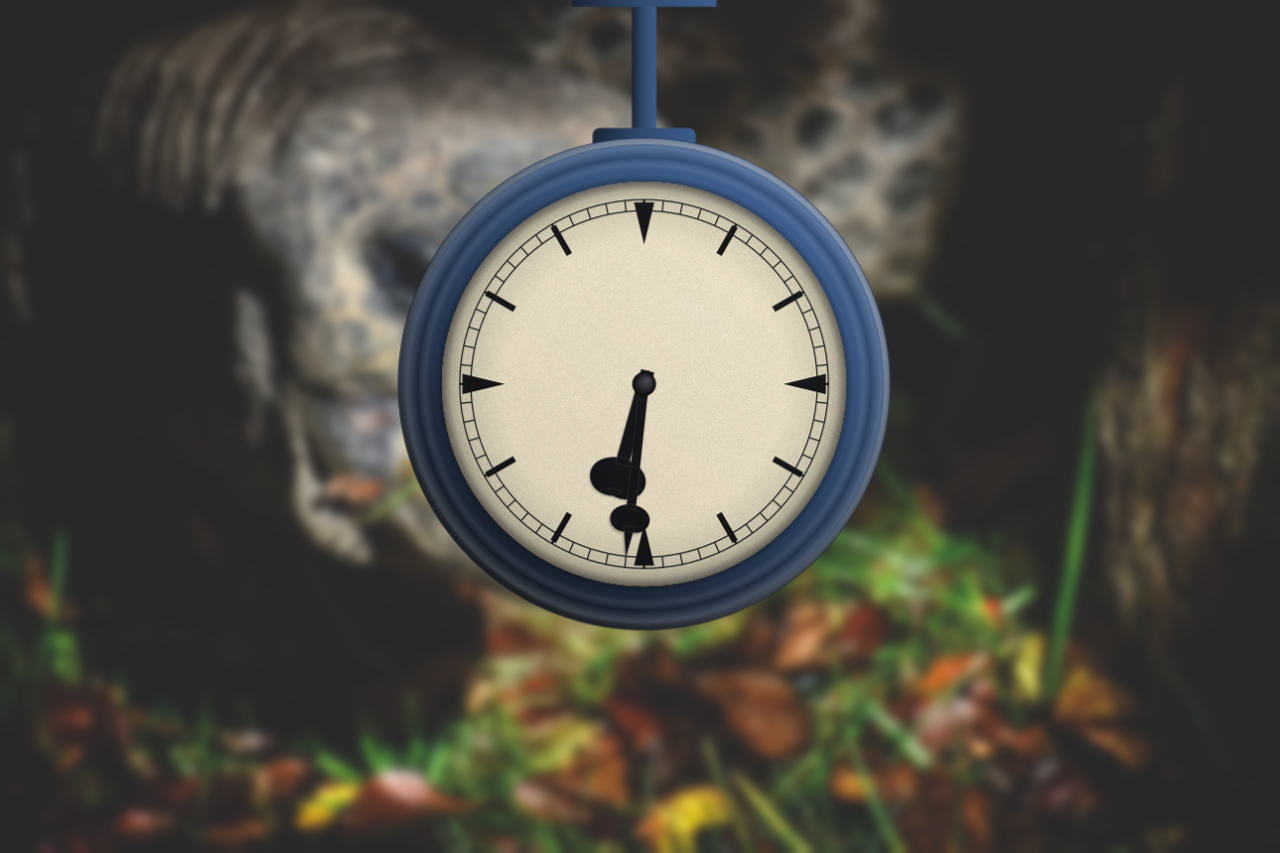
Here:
h=6 m=31
